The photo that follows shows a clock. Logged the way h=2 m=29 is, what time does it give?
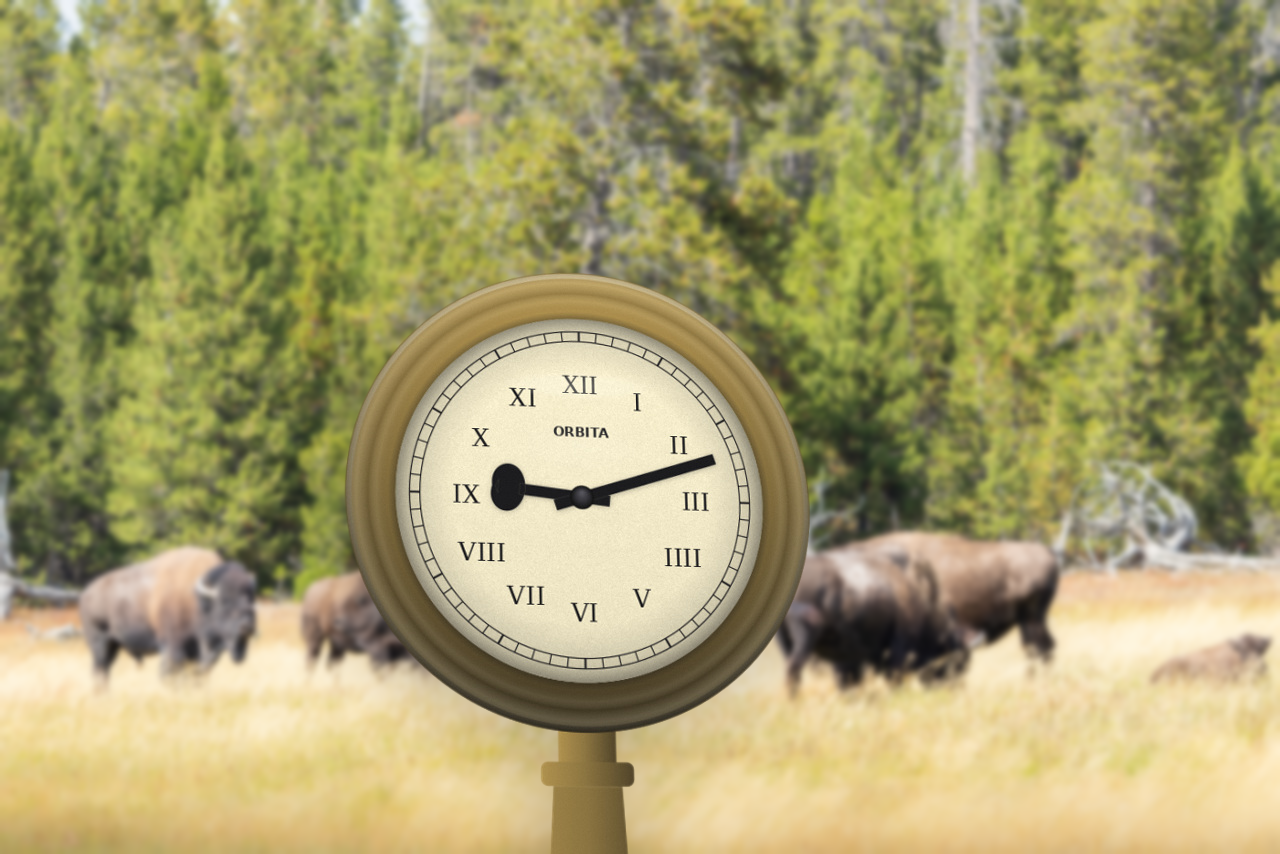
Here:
h=9 m=12
